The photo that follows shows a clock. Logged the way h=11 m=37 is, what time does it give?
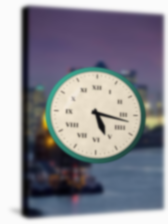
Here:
h=5 m=17
